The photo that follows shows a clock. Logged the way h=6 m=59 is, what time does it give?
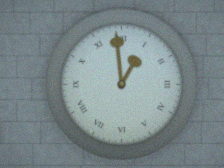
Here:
h=12 m=59
